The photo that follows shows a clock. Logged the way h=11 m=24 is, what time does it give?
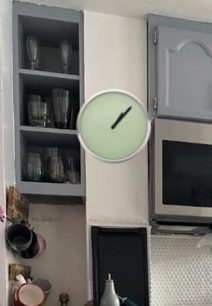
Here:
h=1 m=7
